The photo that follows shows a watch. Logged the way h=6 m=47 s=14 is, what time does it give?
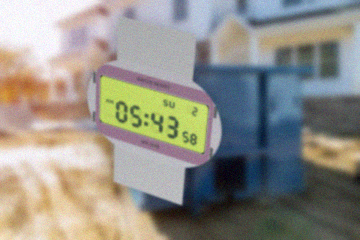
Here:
h=5 m=43 s=58
